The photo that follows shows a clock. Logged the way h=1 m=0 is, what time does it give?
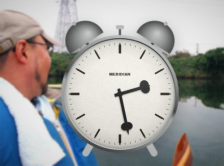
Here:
h=2 m=28
